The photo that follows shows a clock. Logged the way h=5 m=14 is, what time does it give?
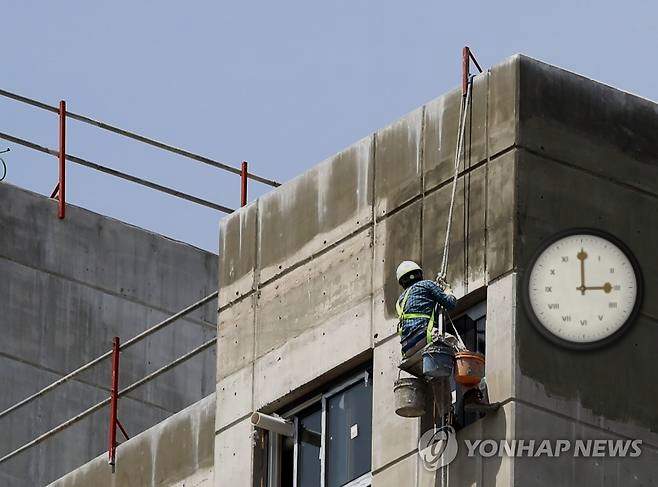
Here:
h=3 m=0
